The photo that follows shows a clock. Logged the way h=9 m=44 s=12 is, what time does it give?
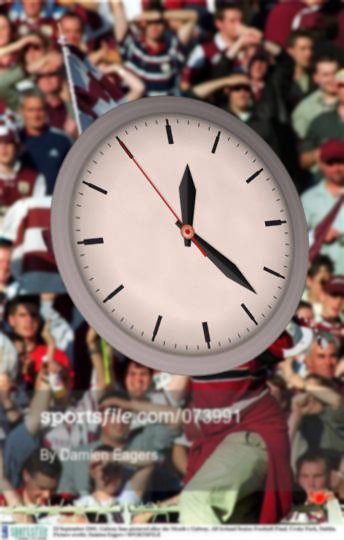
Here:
h=12 m=22 s=55
